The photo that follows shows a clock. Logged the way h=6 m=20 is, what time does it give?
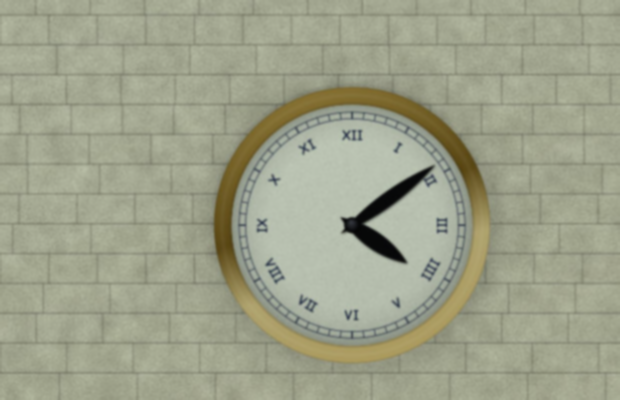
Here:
h=4 m=9
